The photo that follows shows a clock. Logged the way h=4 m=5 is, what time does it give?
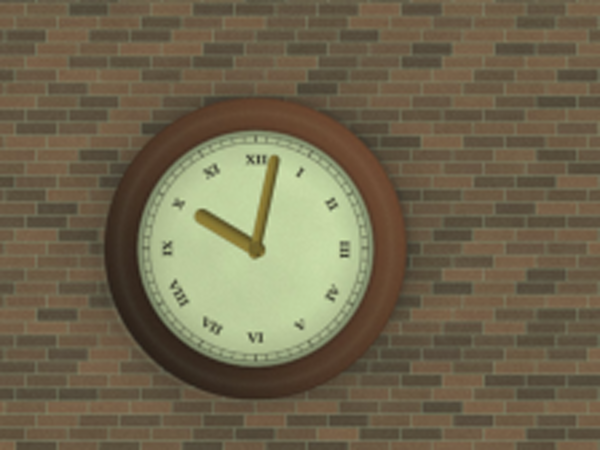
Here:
h=10 m=2
